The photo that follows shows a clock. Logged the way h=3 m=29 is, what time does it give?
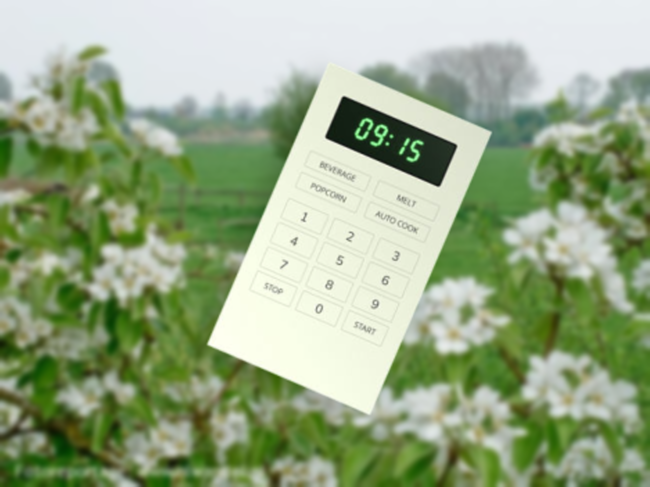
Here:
h=9 m=15
